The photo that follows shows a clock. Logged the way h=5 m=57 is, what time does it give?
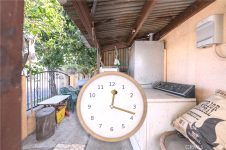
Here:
h=12 m=18
